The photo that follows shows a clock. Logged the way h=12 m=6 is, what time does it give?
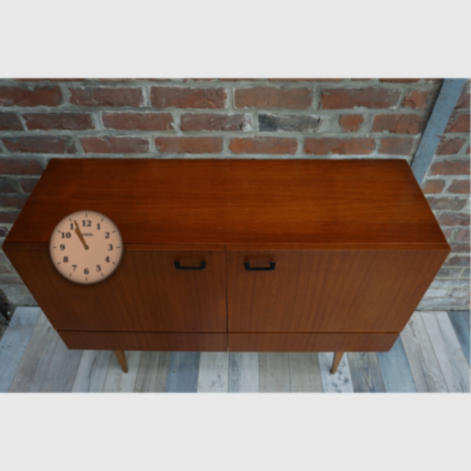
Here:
h=10 m=56
